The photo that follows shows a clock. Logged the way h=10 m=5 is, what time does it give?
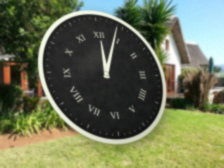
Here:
h=12 m=4
